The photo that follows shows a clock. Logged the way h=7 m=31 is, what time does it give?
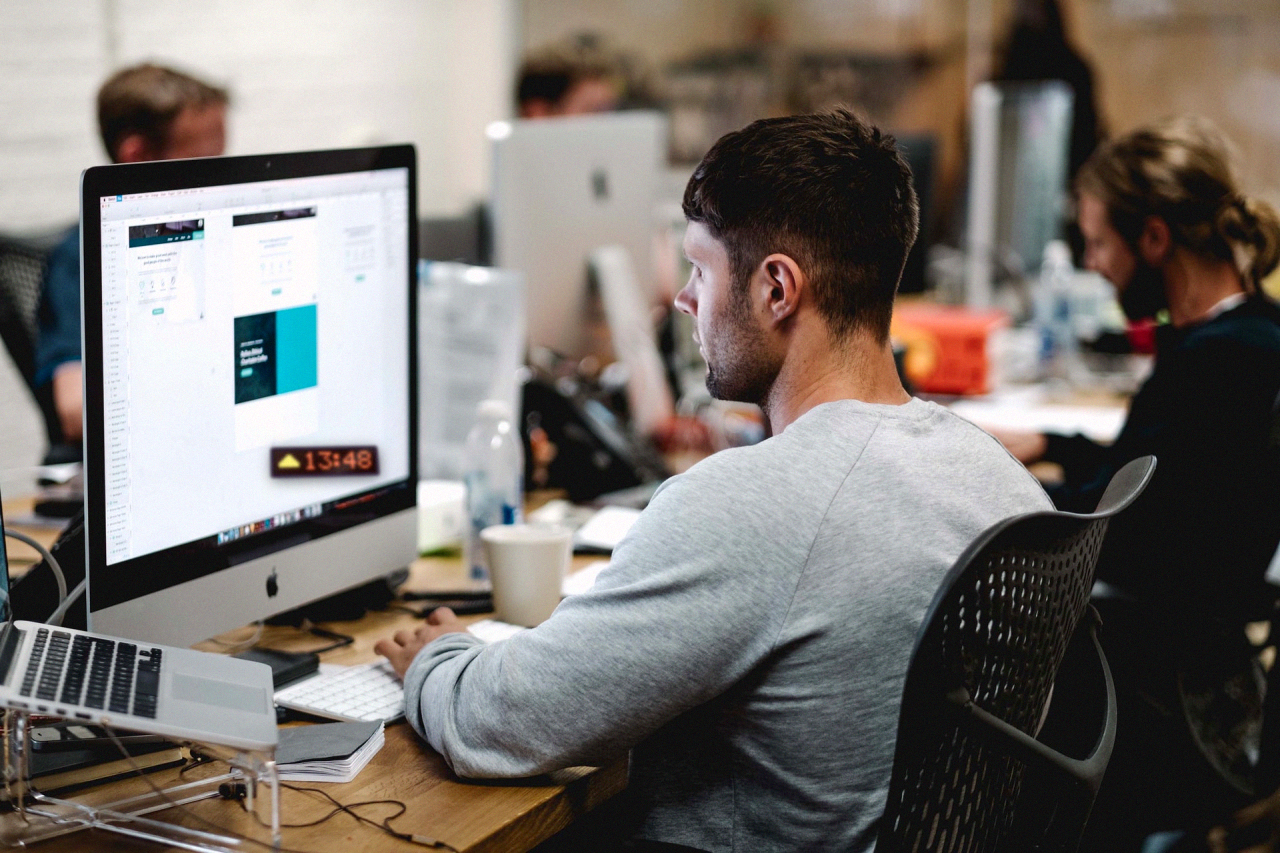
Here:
h=13 m=48
